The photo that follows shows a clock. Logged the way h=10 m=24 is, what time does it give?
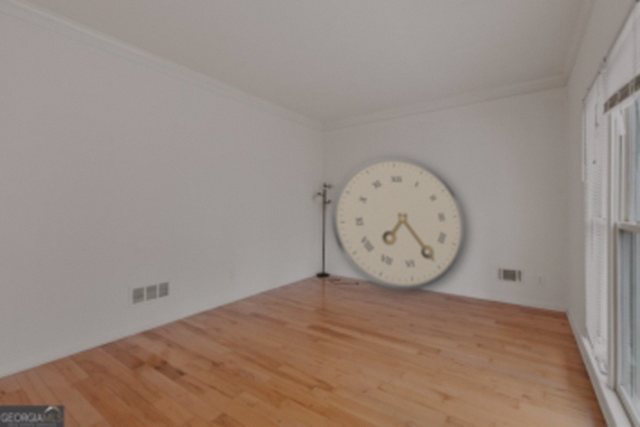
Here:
h=7 m=25
